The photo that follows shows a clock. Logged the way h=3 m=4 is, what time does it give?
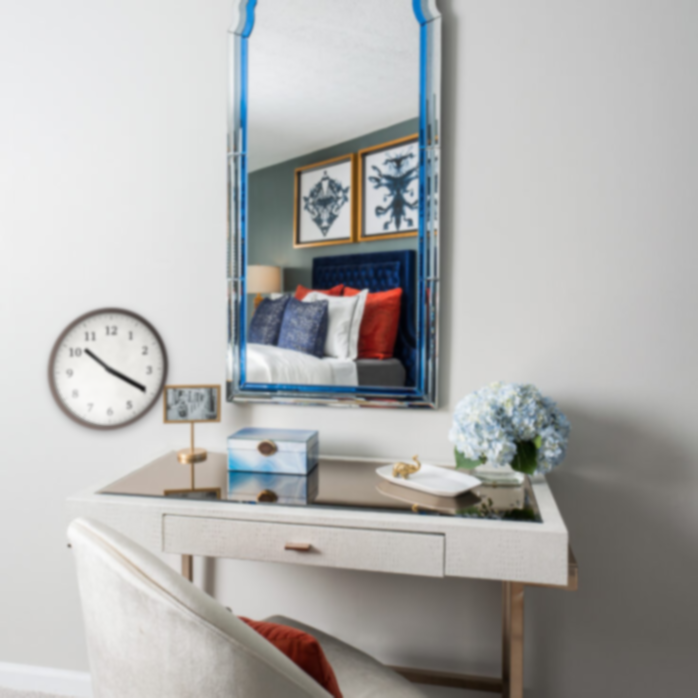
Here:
h=10 m=20
